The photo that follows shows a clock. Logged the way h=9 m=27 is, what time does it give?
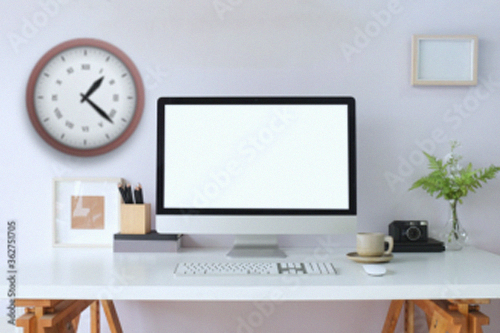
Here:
h=1 m=22
